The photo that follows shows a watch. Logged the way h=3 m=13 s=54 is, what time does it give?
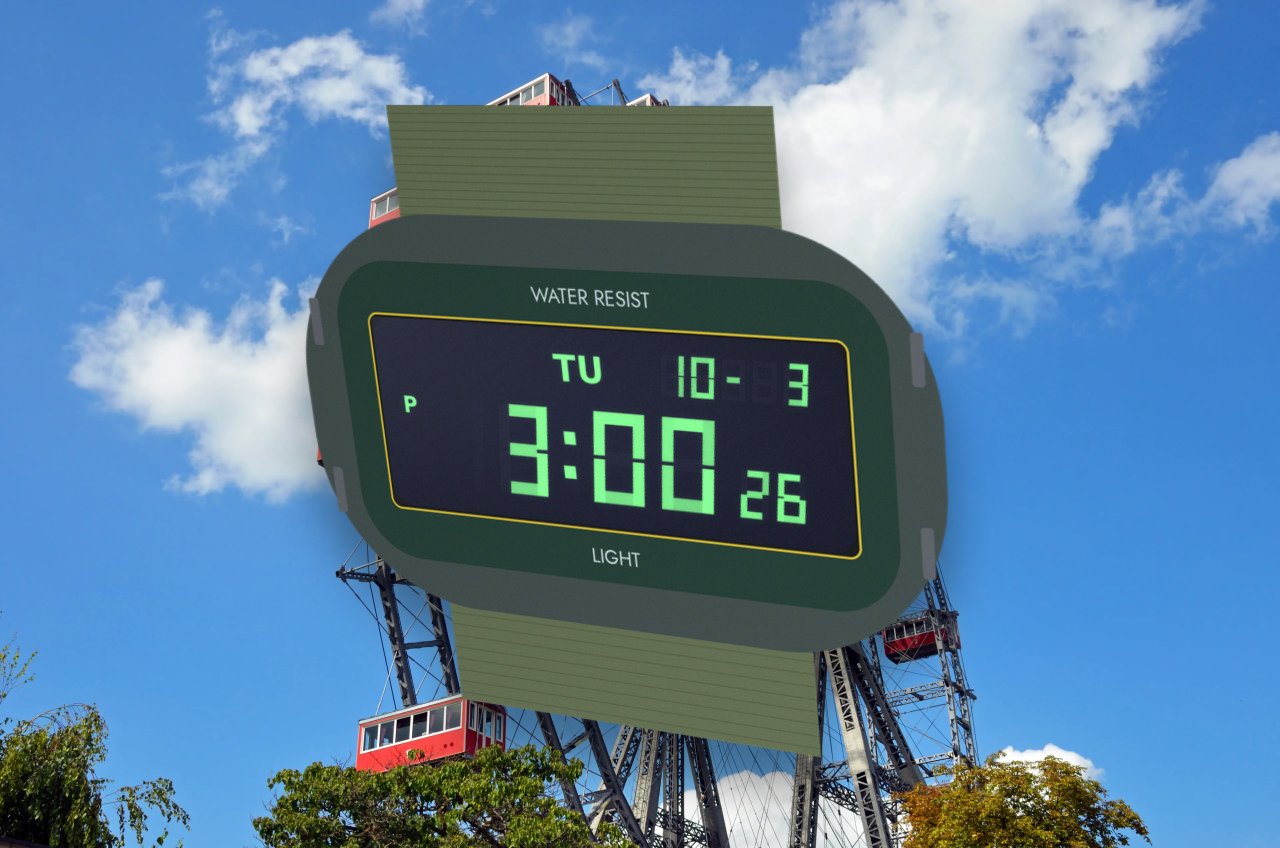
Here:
h=3 m=0 s=26
